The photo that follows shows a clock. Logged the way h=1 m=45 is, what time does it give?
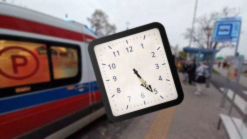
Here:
h=5 m=26
